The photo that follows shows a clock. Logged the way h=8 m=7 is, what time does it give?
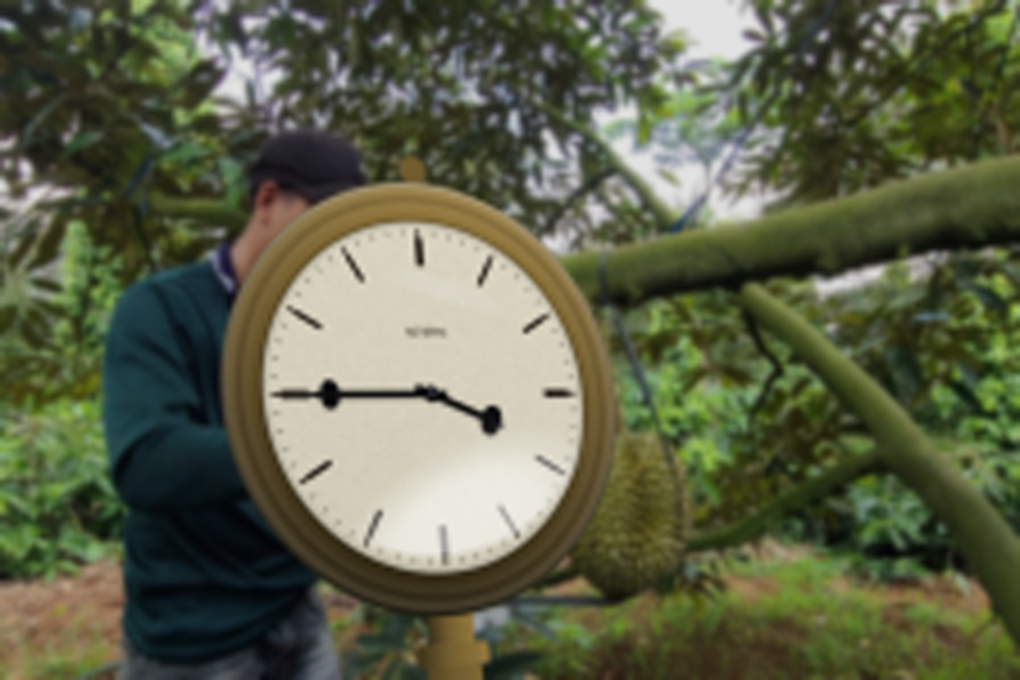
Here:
h=3 m=45
